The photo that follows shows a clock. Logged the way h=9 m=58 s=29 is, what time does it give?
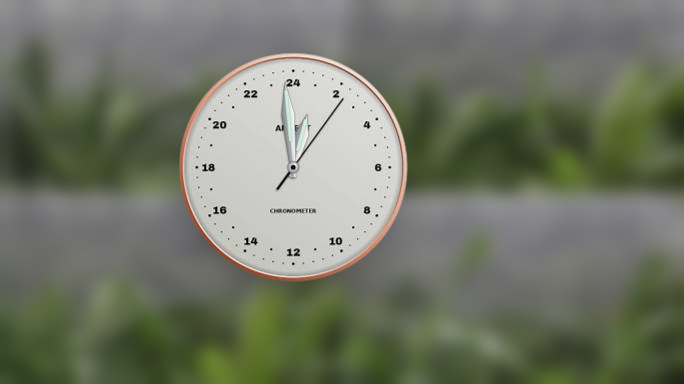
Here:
h=0 m=59 s=6
